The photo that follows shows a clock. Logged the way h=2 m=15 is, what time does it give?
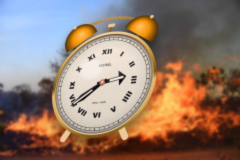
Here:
h=2 m=39
